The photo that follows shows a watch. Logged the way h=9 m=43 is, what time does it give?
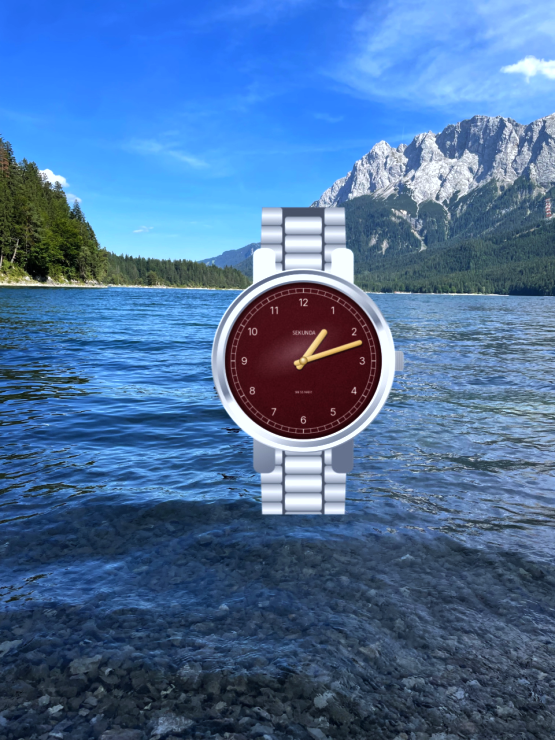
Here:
h=1 m=12
